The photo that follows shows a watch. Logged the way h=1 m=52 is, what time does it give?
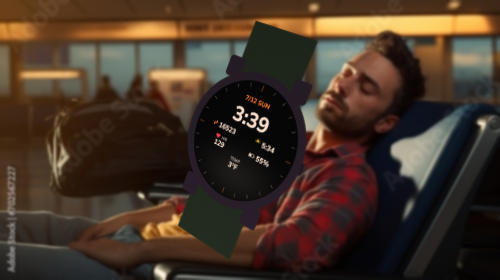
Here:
h=3 m=39
